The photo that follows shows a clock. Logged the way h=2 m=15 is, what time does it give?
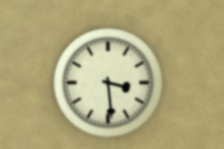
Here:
h=3 m=29
